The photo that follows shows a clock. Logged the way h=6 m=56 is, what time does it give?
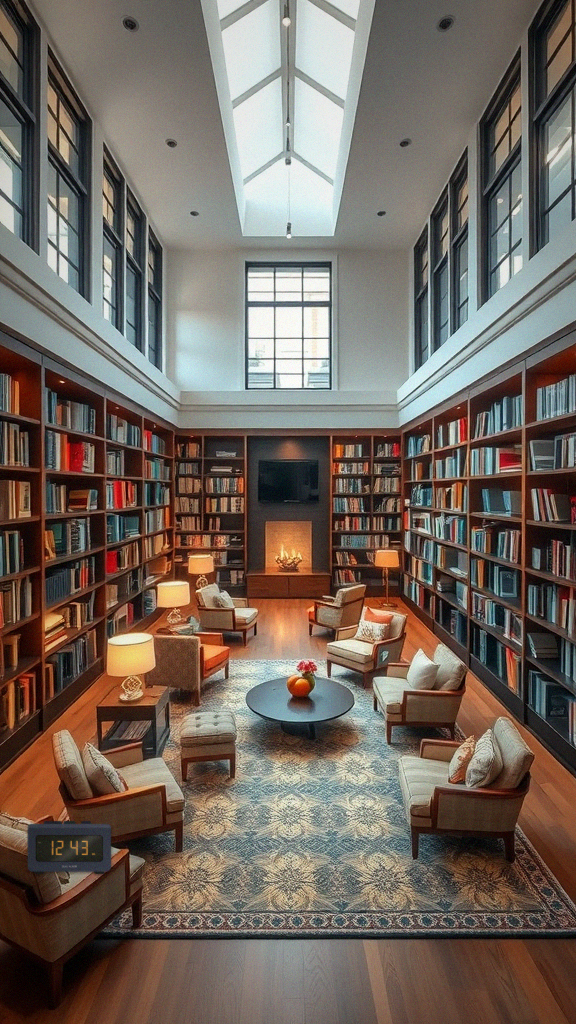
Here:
h=12 m=43
